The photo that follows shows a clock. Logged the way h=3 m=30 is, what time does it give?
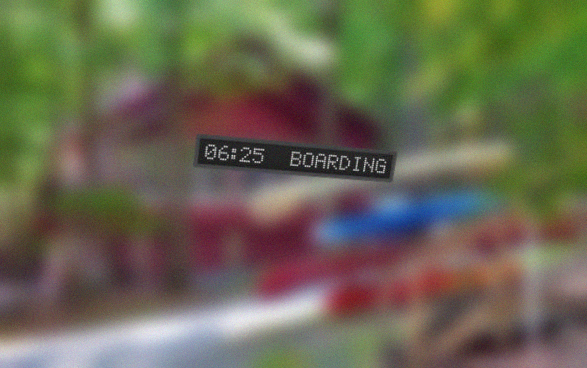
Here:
h=6 m=25
